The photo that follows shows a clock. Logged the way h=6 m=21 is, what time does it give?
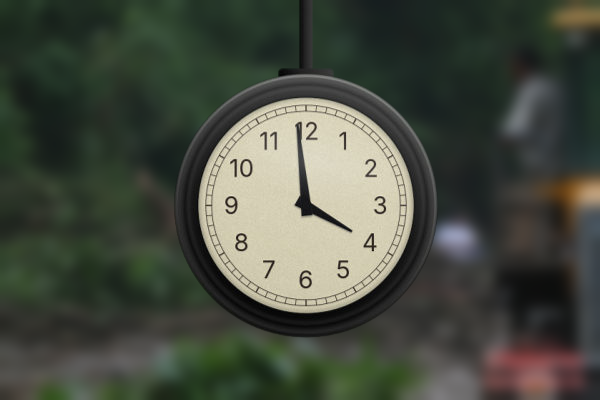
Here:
h=3 m=59
